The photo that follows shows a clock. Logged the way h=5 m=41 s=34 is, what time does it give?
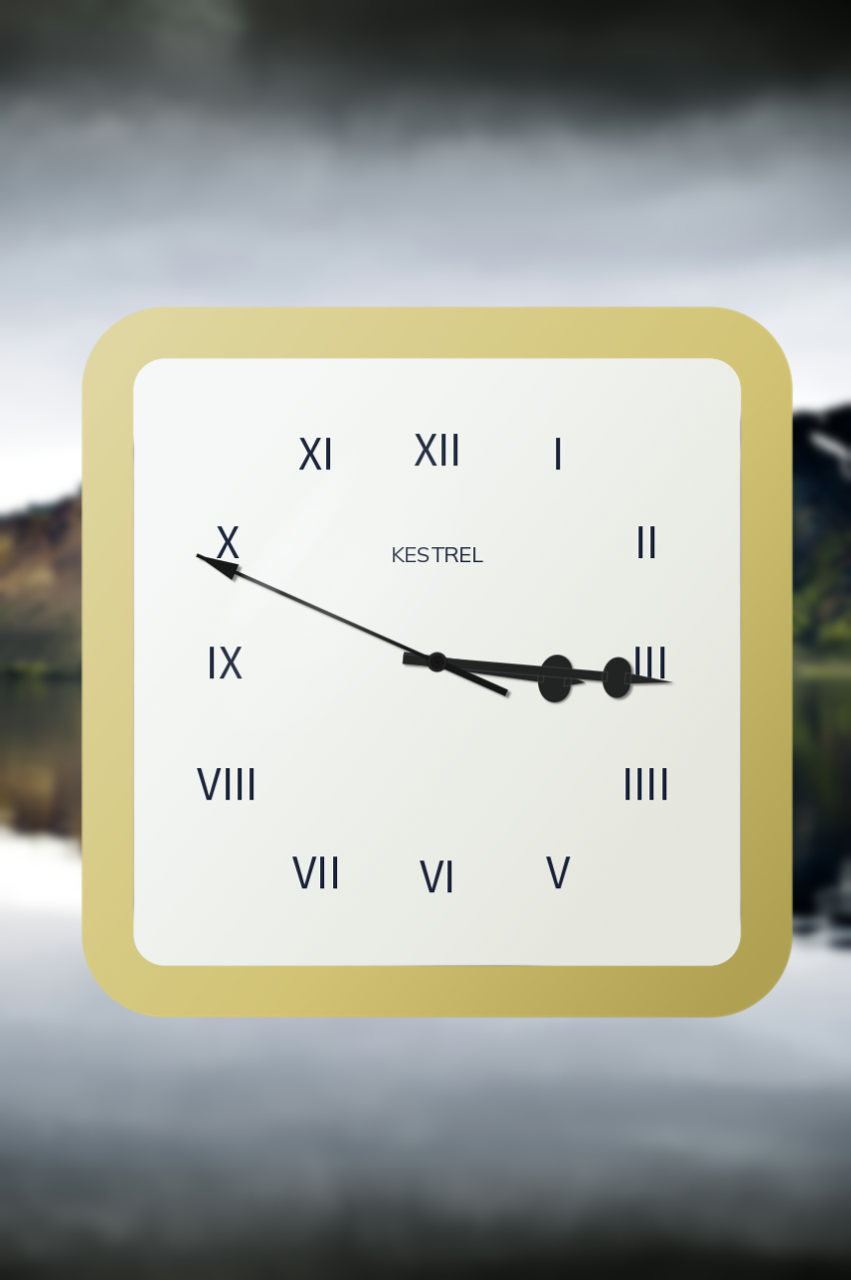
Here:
h=3 m=15 s=49
